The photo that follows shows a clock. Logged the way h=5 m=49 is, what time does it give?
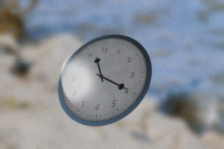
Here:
h=11 m=20
